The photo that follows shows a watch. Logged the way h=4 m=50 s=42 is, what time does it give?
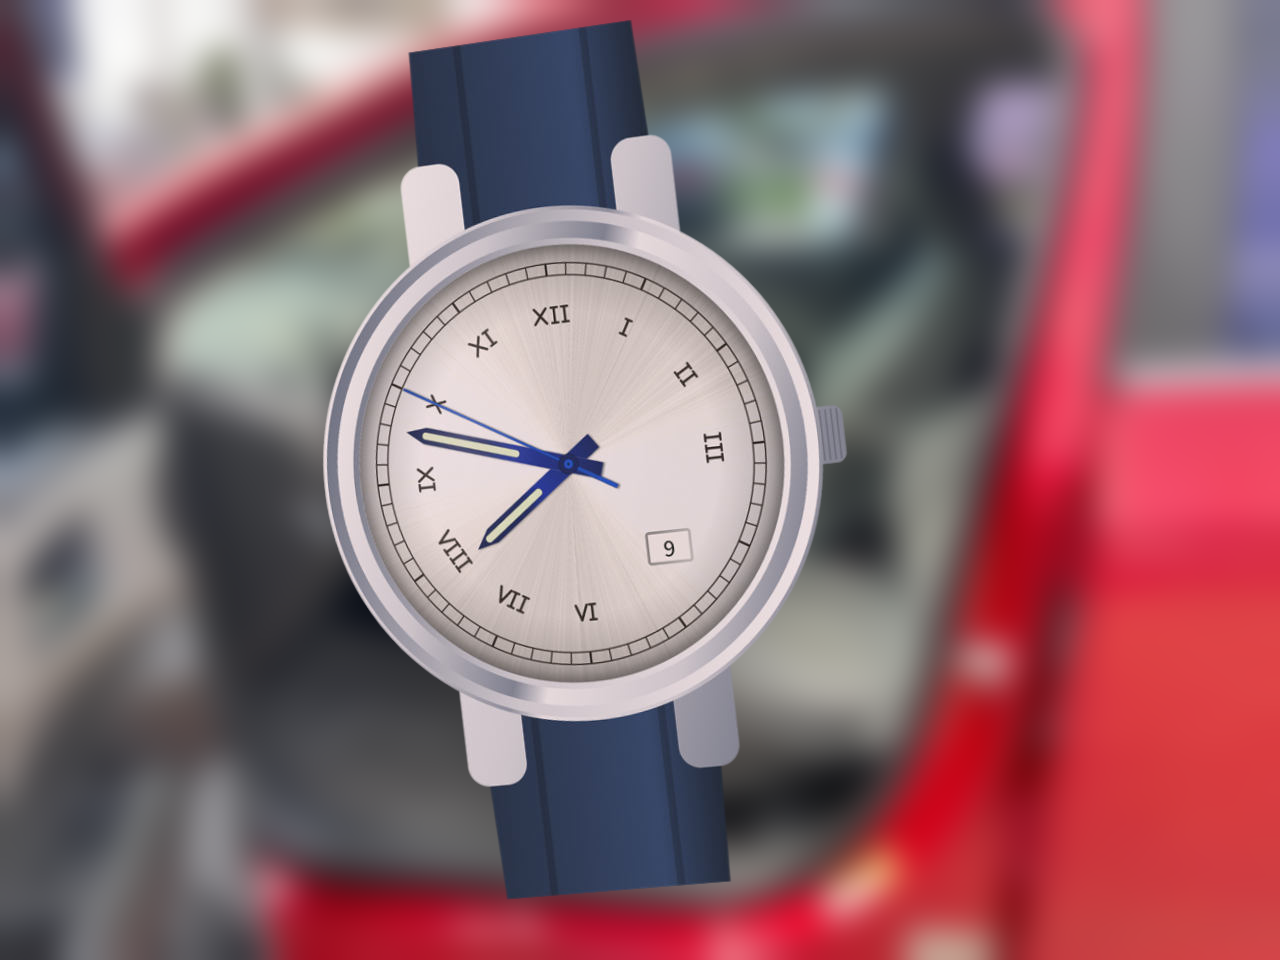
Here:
h=7 m=47 s=50
